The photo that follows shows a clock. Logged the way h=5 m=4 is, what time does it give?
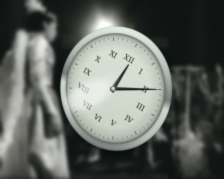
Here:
h=12 m=10
